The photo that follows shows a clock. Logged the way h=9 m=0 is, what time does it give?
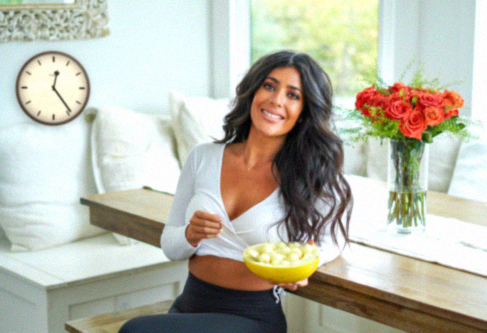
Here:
h=12 m=24
